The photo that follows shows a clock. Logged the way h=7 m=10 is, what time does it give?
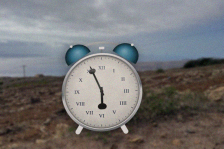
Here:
h=5 m=56
